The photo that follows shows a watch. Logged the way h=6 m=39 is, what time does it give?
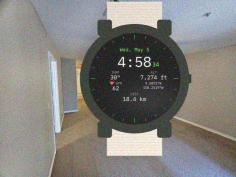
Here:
h=4 m=58
